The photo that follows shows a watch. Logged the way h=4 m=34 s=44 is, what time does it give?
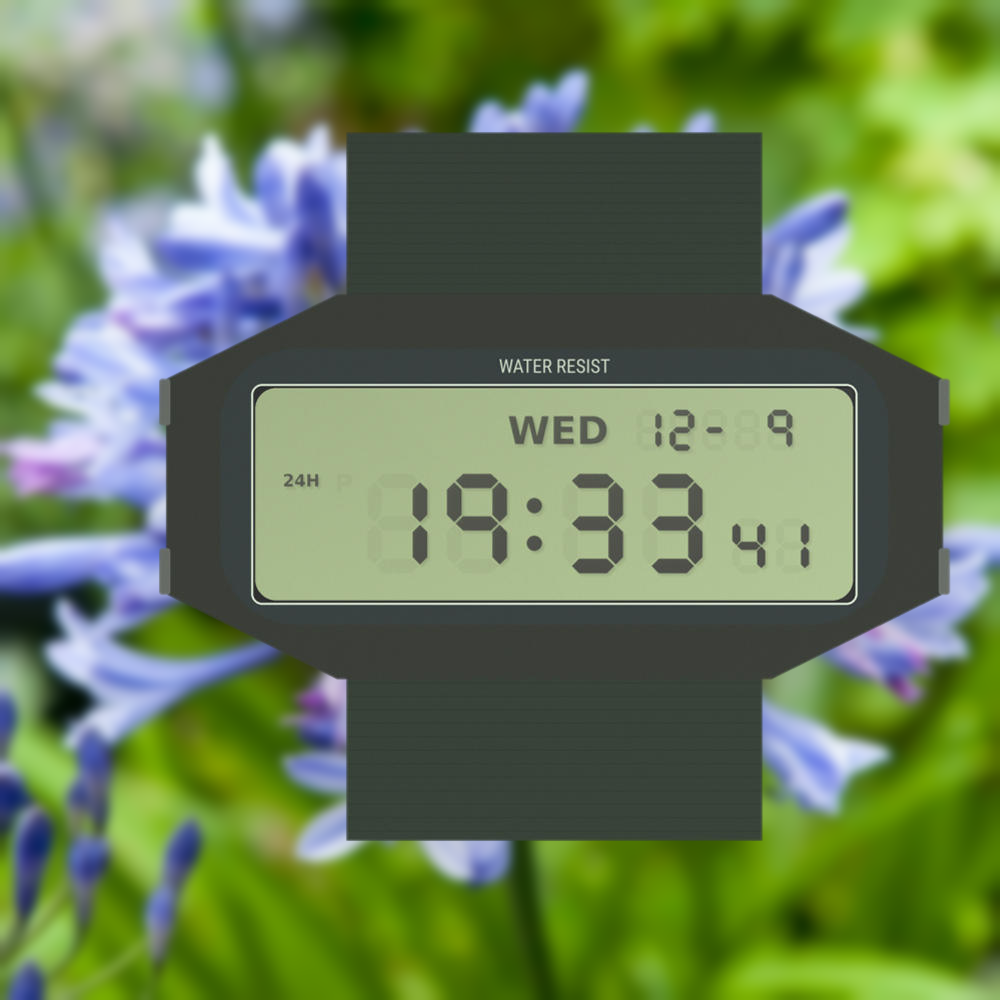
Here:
h=19 m=33 s=41
